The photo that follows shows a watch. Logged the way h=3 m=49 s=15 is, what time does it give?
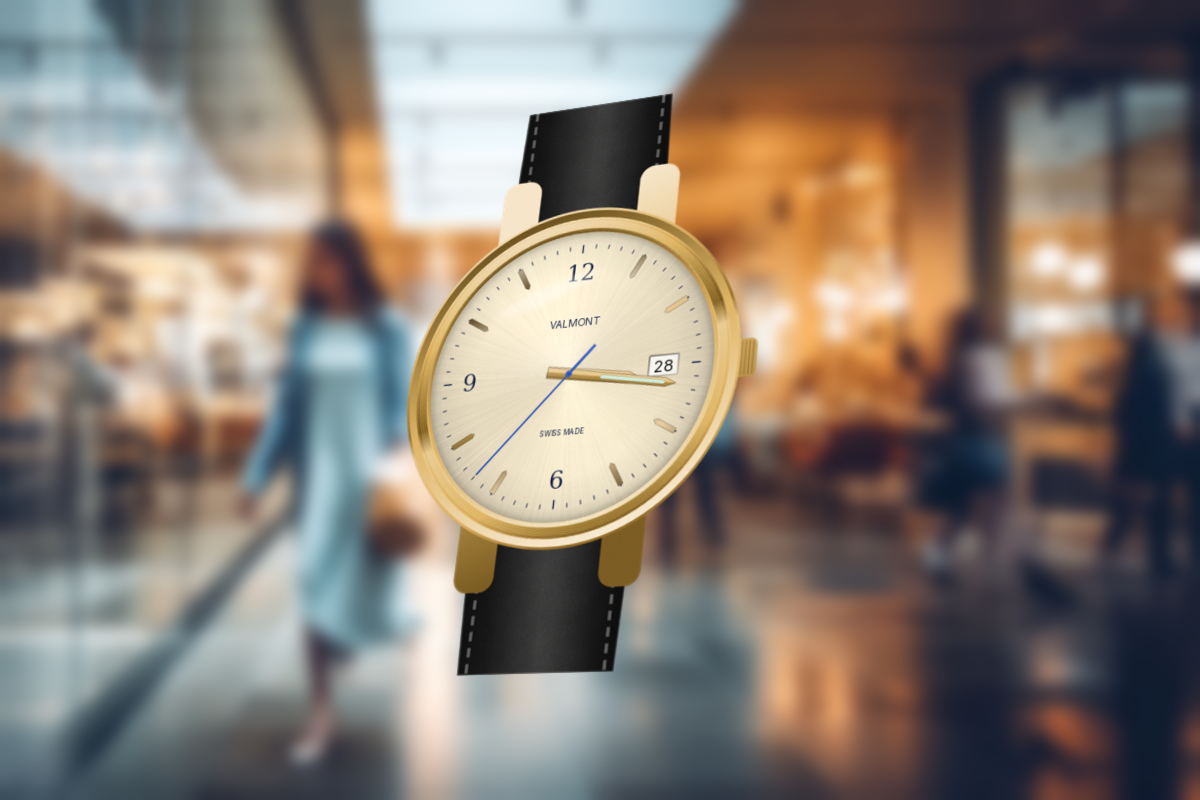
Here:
h=3 m=16 s=37
